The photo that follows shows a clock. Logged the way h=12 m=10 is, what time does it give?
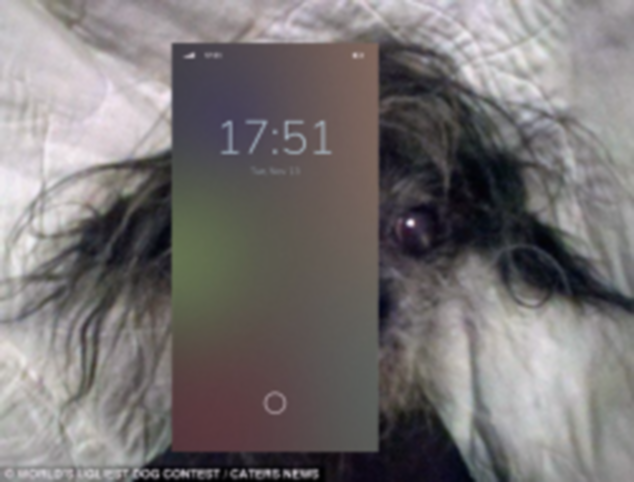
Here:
h=17 m=51
